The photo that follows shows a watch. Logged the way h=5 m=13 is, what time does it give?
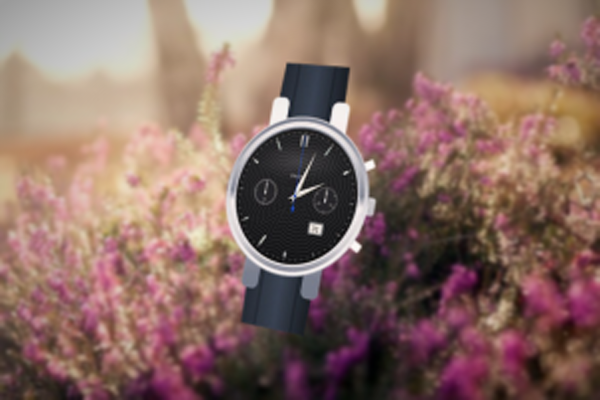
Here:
h=2 m=3
